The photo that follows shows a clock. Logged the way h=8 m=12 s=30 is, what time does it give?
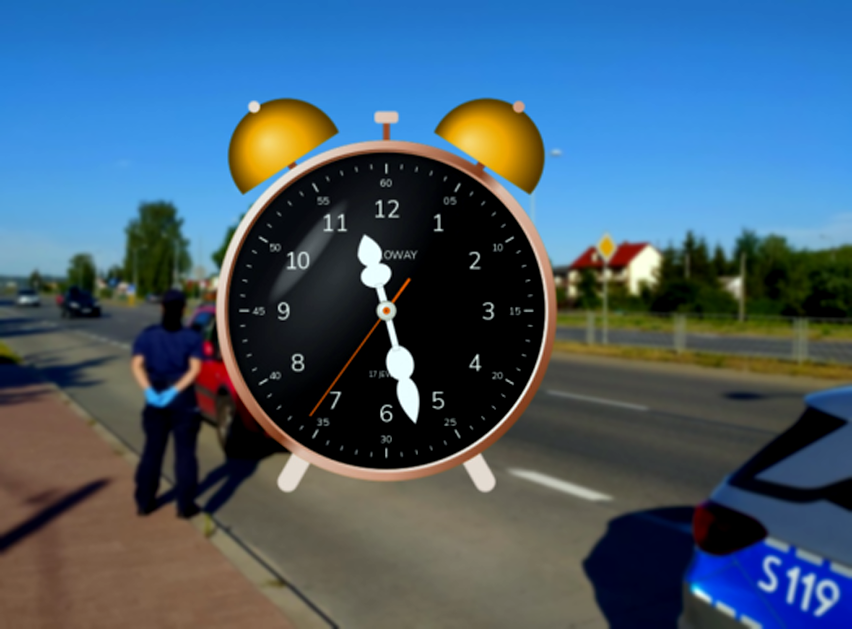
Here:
h=11 m=27 s=36
